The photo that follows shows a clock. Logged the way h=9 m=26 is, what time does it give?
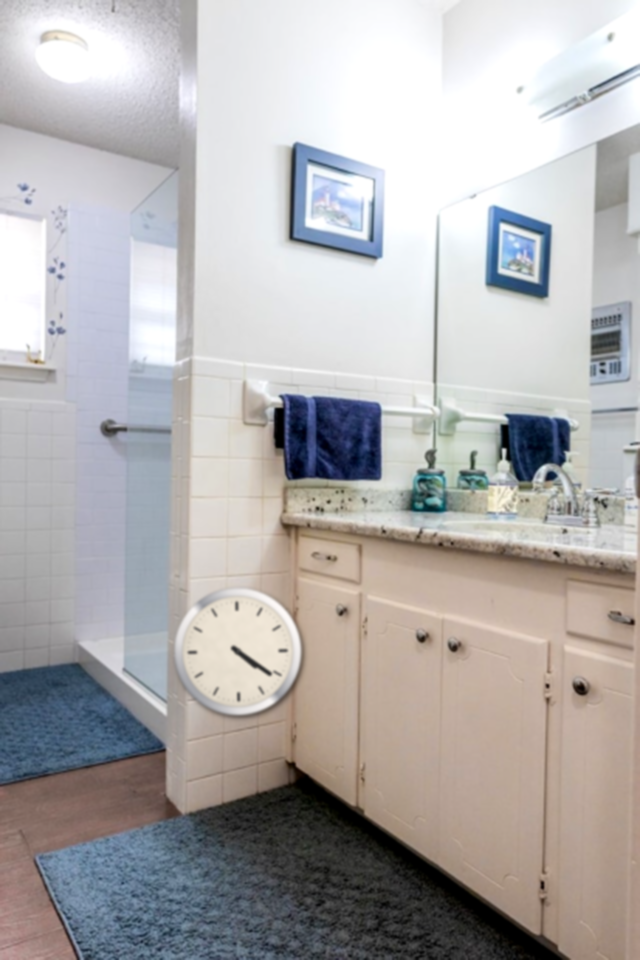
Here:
h=4 m=21
